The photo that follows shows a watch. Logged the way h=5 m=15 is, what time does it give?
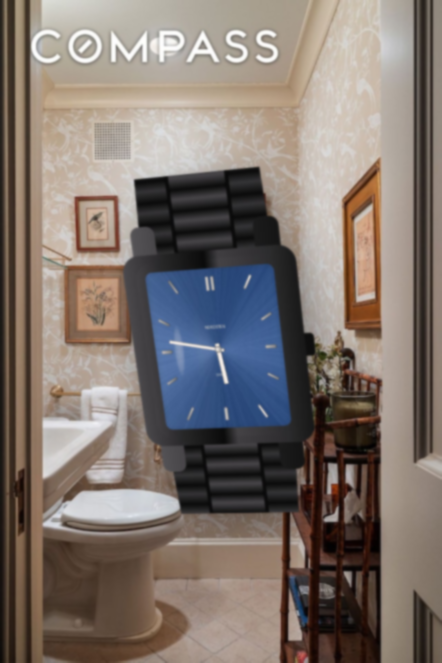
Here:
h=5 m=47
